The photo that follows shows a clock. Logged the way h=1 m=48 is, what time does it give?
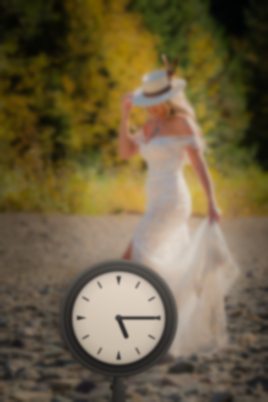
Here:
h=5 m=15
